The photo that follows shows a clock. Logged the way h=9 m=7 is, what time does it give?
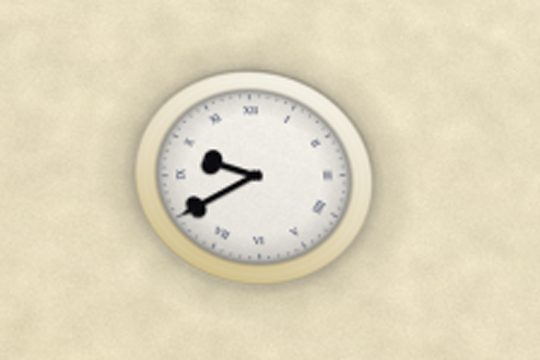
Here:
h=9 m=40
